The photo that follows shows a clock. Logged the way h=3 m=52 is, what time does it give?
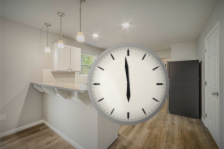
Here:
h=5 m=59
